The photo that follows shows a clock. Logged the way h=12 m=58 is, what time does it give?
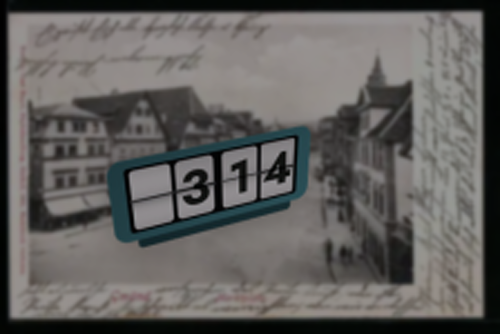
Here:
h=3 m=14
